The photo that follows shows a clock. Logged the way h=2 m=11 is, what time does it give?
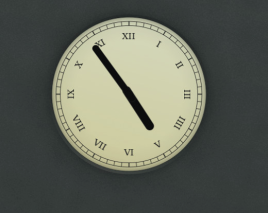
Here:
h=4 m=54
